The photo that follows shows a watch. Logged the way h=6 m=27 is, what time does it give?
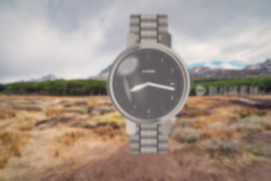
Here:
h=8 m=17
